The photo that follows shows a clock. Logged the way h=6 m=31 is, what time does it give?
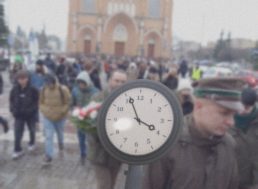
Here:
h=3 m=56
